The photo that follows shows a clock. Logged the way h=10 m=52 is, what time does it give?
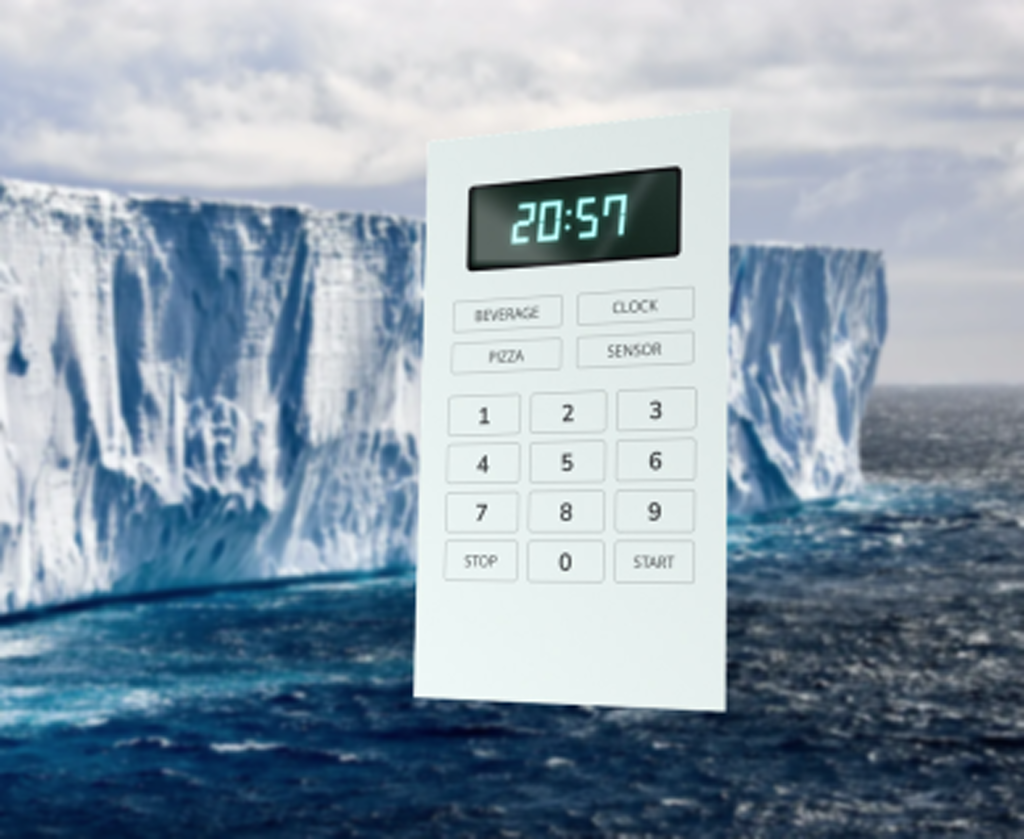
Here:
h=20 m=57
